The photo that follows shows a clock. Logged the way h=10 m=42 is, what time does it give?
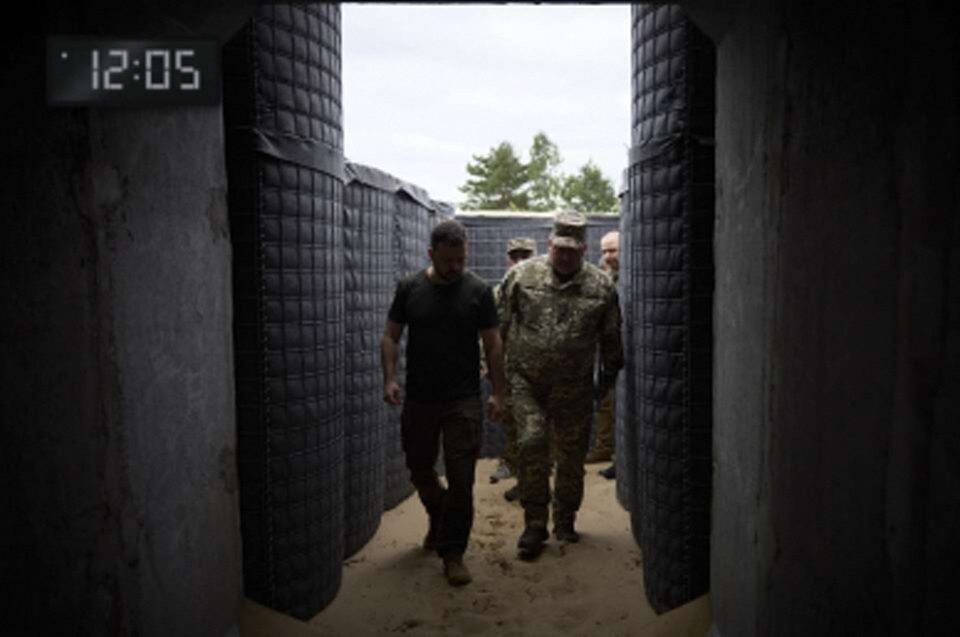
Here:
h=12 m=5
